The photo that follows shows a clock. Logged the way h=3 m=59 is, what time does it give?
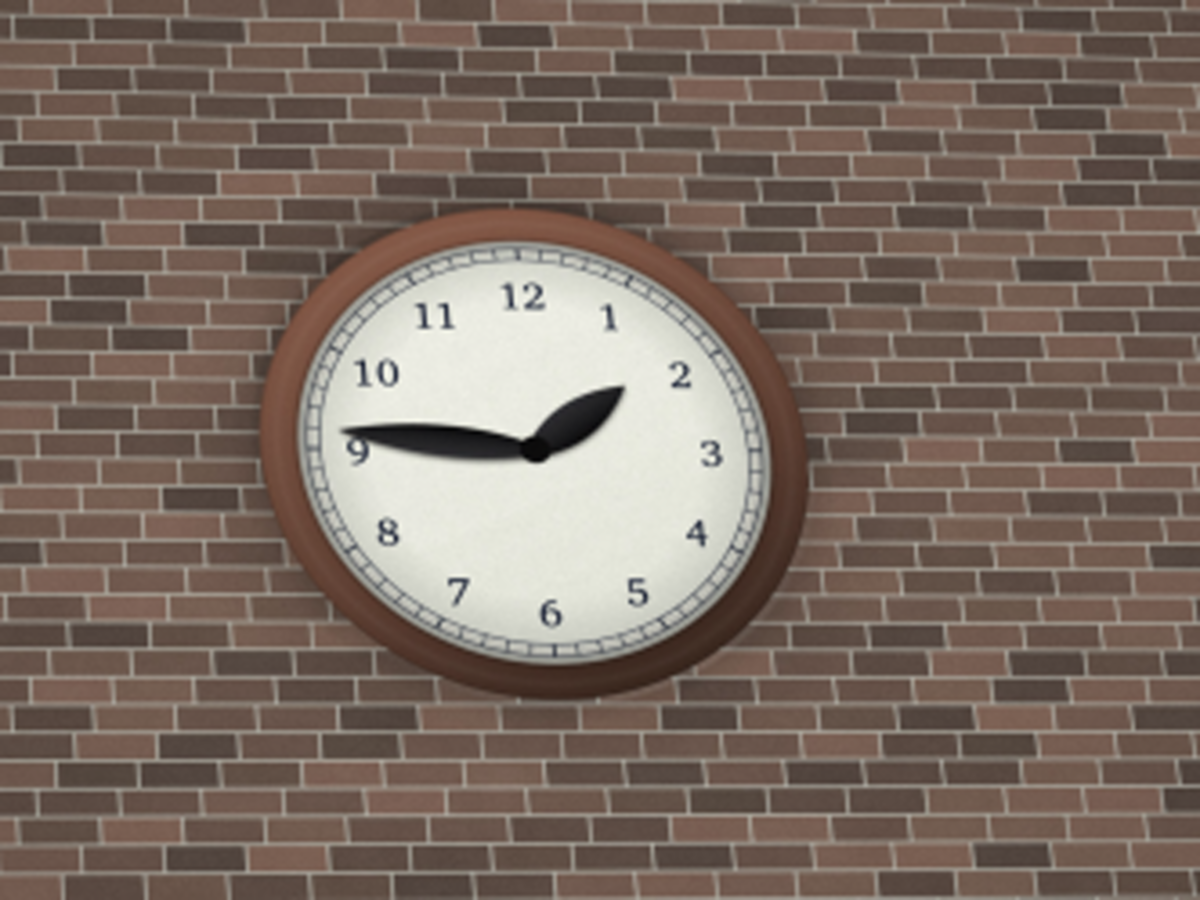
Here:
h=1 m=46
